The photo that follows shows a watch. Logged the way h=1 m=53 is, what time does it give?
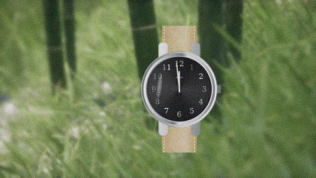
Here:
h=11 m=59
